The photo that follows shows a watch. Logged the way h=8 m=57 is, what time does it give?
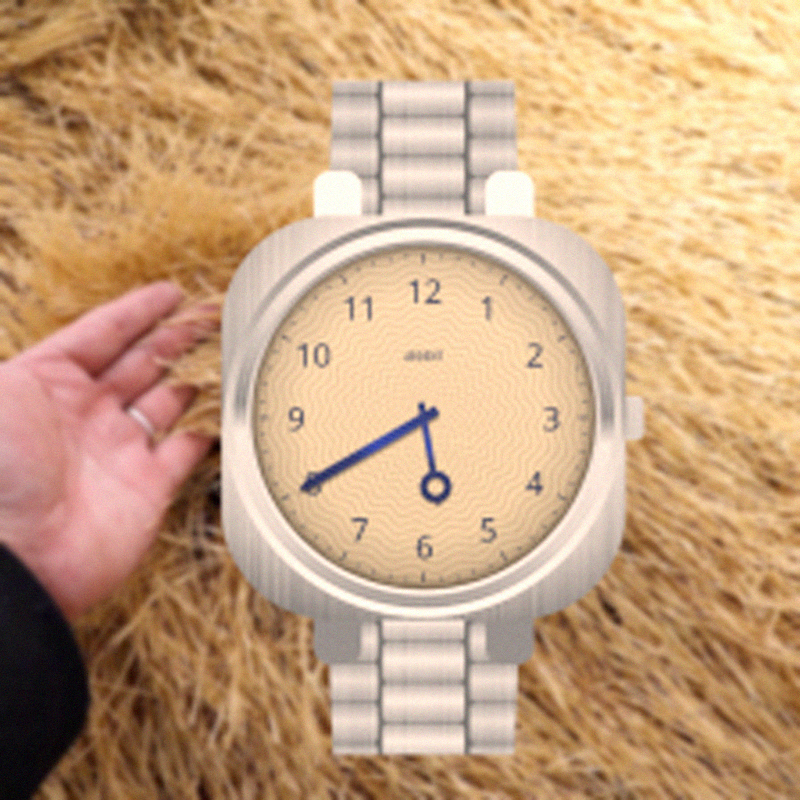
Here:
h=5 m=40
